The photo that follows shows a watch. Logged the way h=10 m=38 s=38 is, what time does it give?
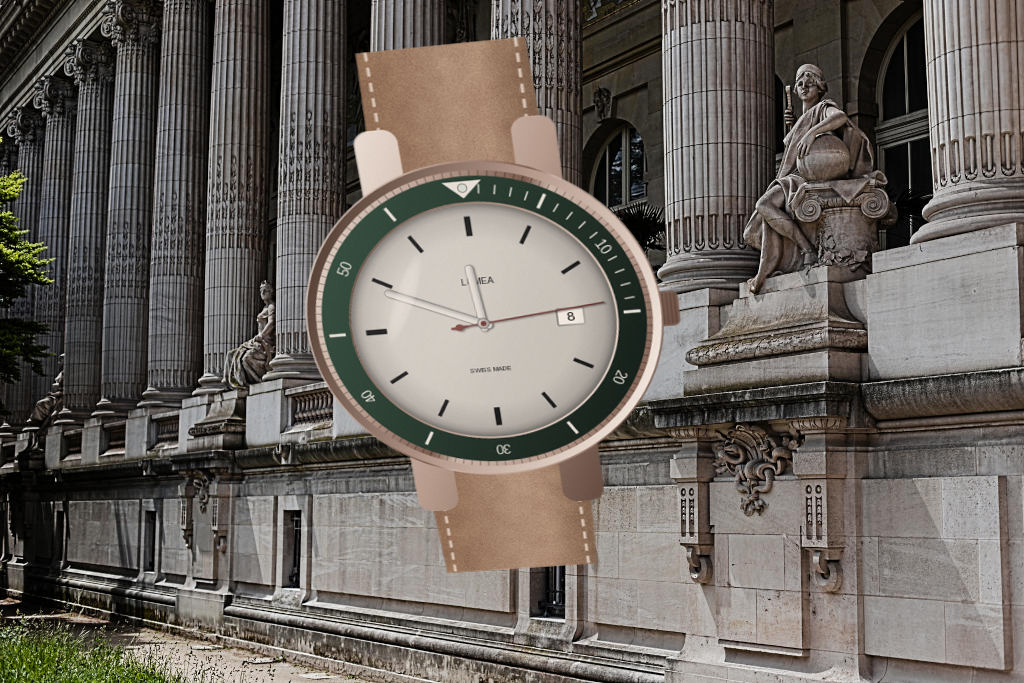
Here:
h=11 m=49 s=14
